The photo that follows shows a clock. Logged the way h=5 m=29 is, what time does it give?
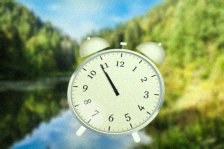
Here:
h=10 m=54
